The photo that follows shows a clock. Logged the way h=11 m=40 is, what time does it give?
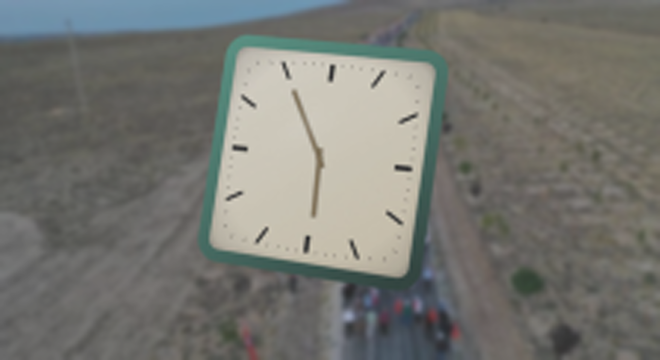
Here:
h=5 m=55
